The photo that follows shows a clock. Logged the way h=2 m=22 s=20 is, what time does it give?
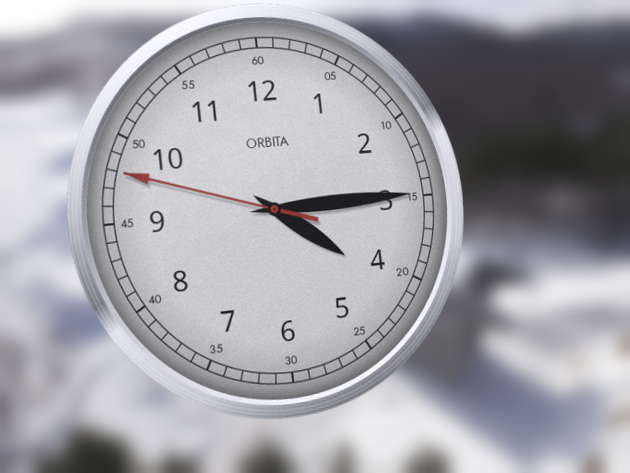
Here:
h=4 m=14 s=48
